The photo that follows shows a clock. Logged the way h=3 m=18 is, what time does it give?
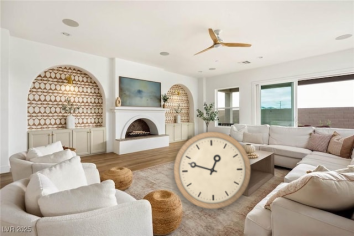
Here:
h=12 m=48
